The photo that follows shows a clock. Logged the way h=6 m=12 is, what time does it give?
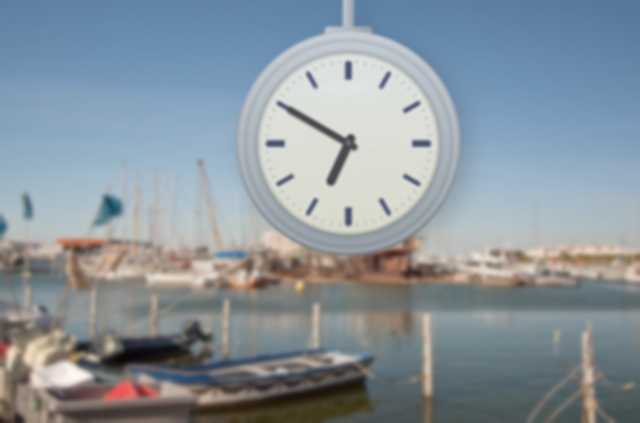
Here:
h=6 m=50
